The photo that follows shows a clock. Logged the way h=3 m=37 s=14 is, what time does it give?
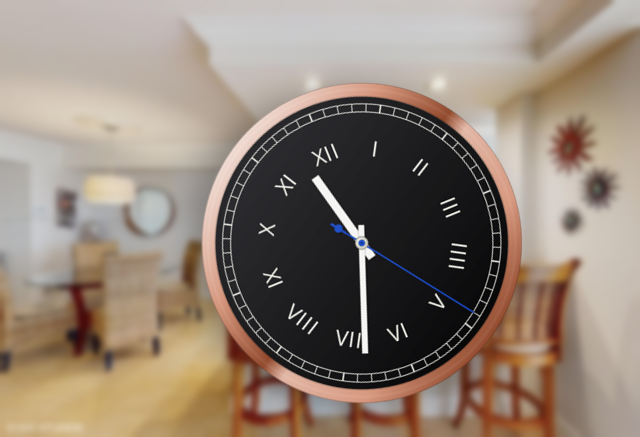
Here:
h=11 m=33 s=24
